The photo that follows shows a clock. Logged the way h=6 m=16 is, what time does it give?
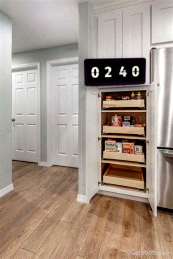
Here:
h=2 m=40
